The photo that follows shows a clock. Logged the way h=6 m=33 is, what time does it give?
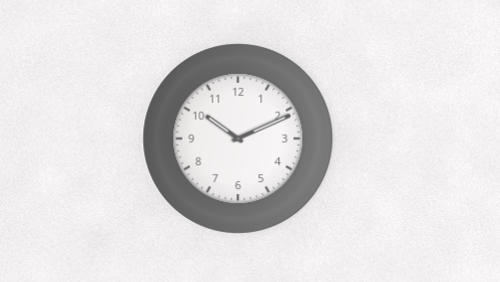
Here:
h=10 m=11
